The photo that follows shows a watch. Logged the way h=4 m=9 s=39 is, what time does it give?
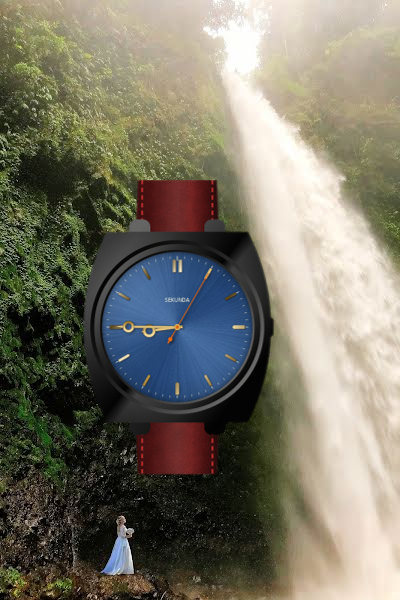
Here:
h=8 m=45 s=5
